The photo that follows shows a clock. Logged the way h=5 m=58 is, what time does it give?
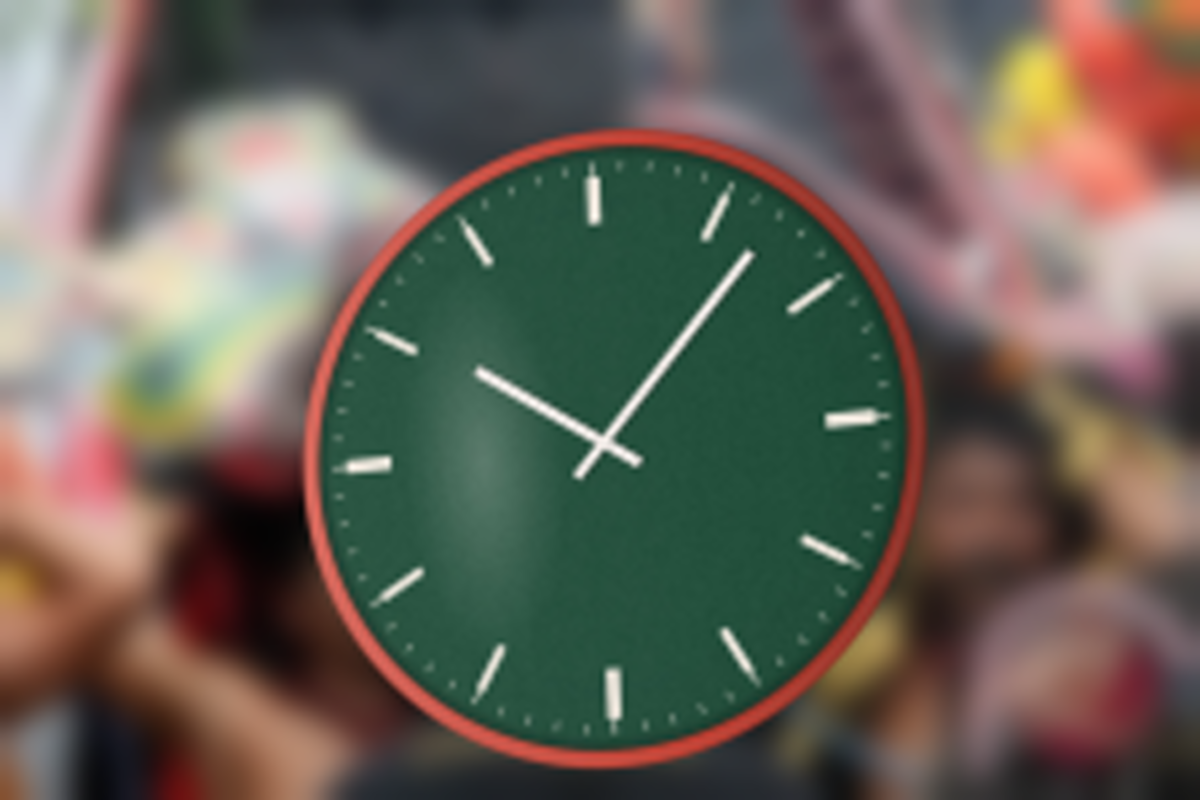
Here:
h=10 m=7
